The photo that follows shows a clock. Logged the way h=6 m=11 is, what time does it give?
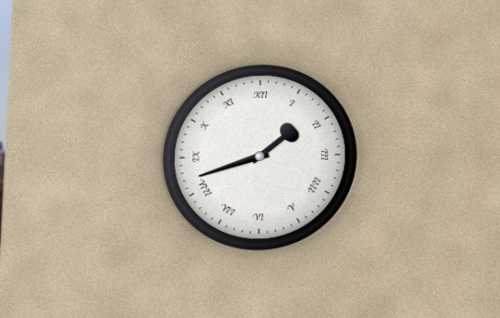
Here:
h=1 m=42
